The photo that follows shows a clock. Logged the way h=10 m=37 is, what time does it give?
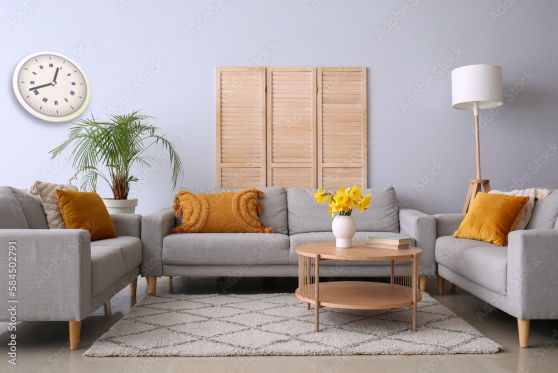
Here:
h=12 m=42
